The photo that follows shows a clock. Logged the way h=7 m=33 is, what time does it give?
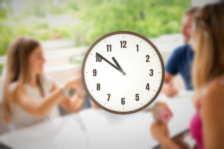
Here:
h=10 m=51
